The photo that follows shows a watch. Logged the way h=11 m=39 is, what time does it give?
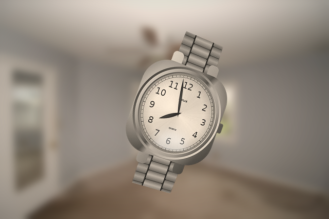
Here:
h=7 m=58
